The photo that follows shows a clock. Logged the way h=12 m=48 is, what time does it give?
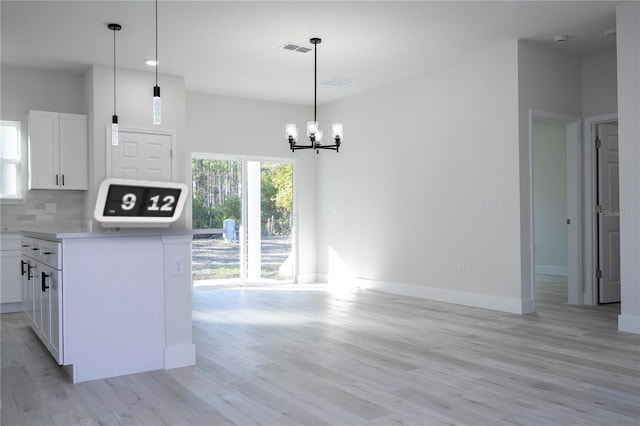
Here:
h=9 m=12
